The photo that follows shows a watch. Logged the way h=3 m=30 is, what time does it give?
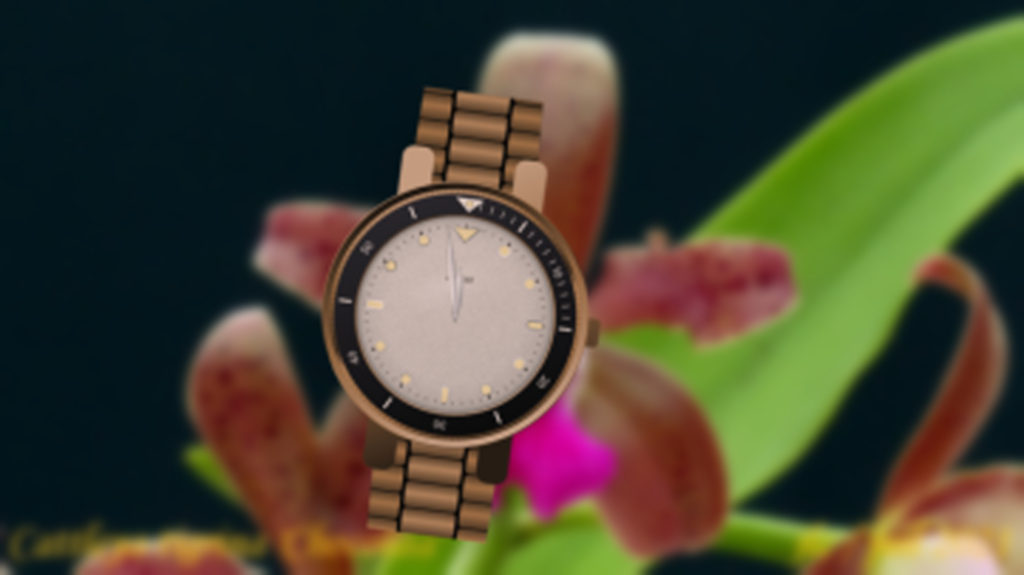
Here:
h=11 m=58
